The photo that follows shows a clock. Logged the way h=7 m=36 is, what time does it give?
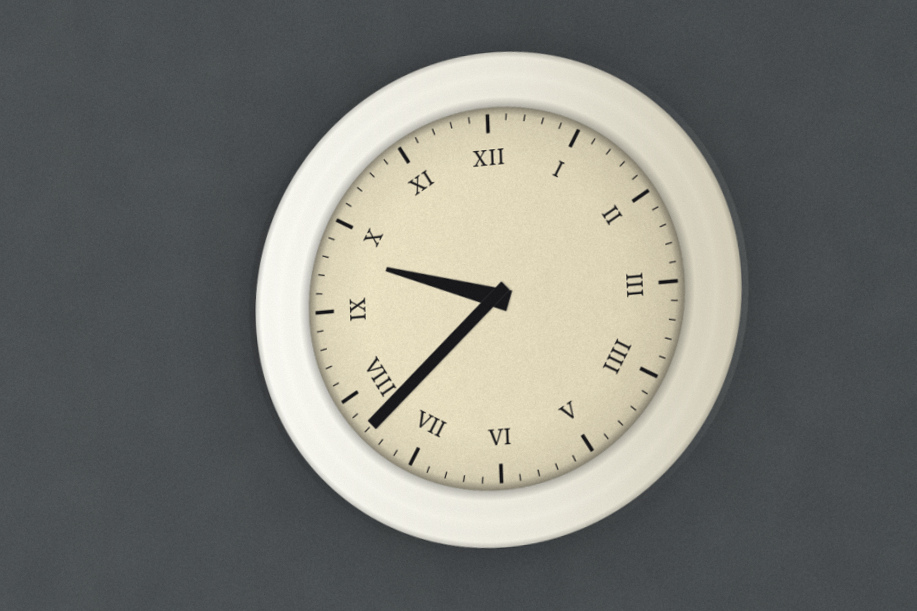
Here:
h=9 m=38
